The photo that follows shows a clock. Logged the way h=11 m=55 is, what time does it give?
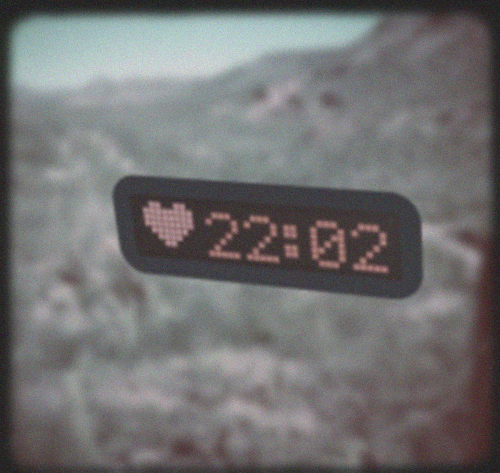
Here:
h=22 m=2
